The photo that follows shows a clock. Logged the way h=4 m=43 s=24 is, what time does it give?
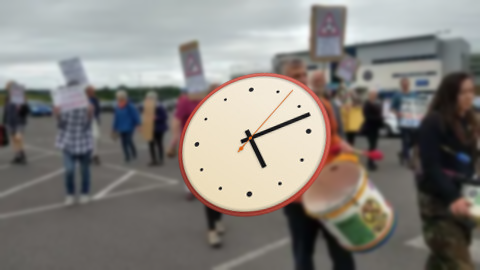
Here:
h=5 m=12 s=7
